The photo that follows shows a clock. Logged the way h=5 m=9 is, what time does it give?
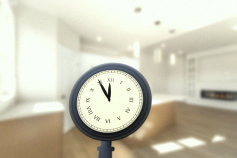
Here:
h=11 m=55
